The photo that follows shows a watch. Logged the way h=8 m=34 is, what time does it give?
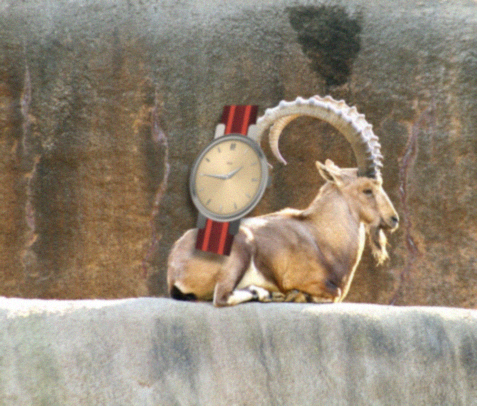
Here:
h=1 m=45
